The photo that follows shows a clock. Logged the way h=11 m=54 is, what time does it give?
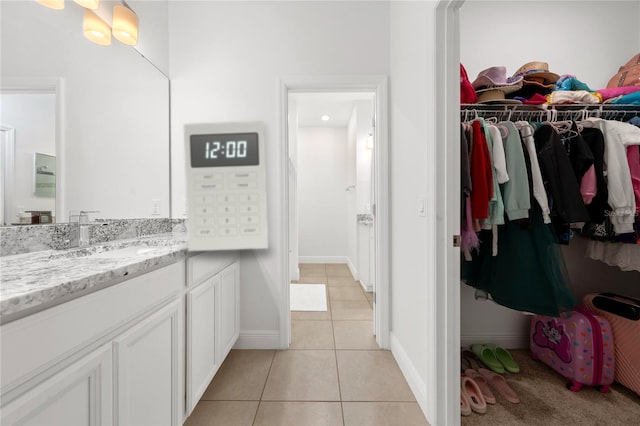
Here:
h=12 m=0
